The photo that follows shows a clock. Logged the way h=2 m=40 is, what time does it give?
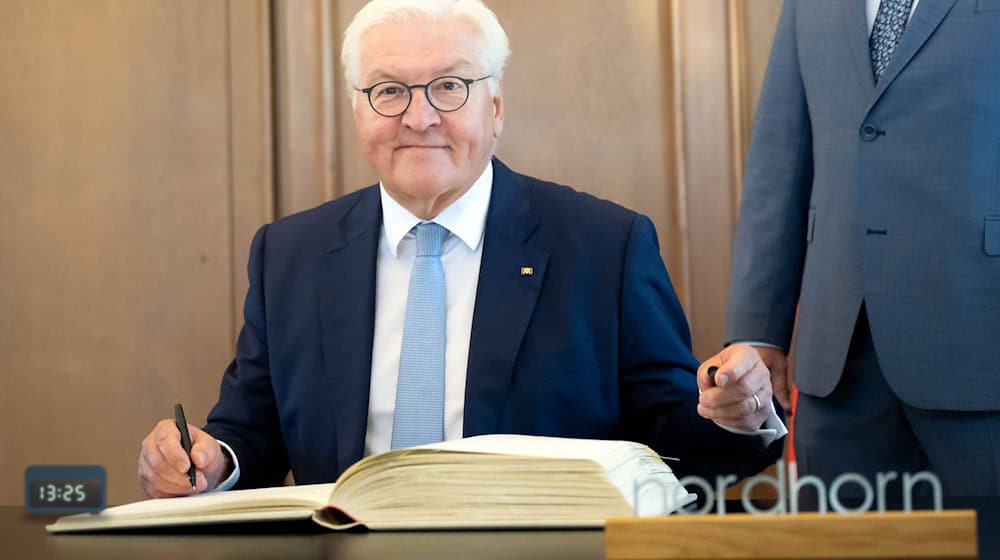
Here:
h=13 m=25
